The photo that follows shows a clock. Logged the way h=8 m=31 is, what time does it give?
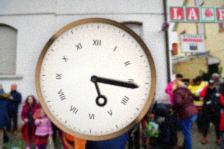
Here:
h=5 m=16
